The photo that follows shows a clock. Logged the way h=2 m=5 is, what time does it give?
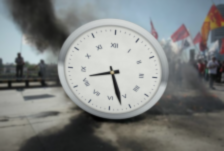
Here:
h=8 m=27
